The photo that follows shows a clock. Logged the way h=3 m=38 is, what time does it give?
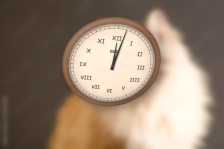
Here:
h=12 m=2
